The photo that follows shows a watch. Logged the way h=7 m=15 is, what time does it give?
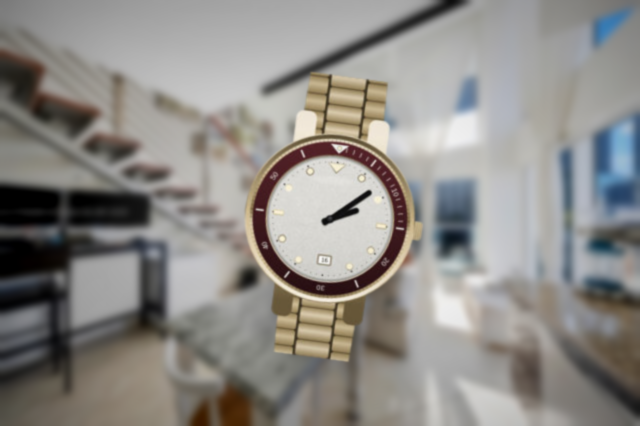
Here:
h=2 m=8
